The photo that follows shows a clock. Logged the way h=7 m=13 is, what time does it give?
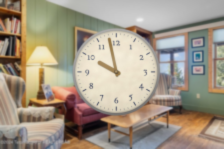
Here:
h=9 m=58
